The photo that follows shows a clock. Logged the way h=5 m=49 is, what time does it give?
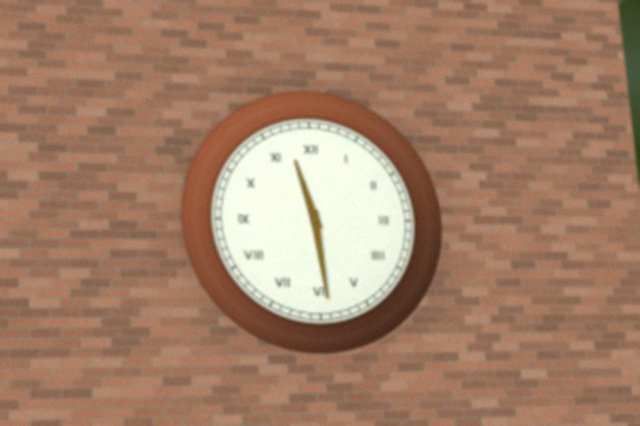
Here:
h=11 m=29
